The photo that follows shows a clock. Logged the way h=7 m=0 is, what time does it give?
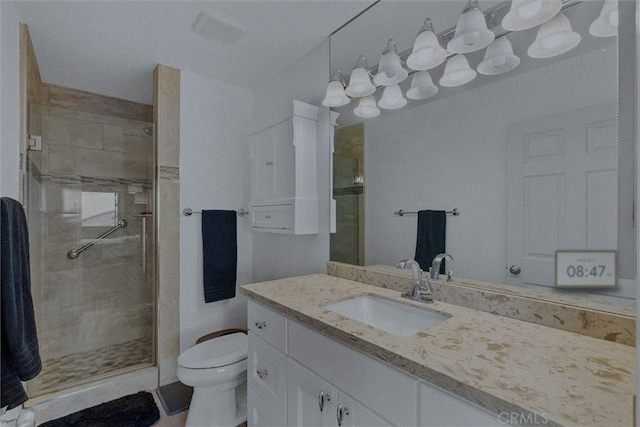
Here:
h=8 m=47
